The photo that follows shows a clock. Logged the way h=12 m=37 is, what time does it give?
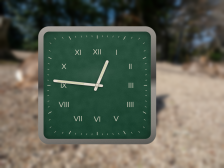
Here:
h=12 m=46
